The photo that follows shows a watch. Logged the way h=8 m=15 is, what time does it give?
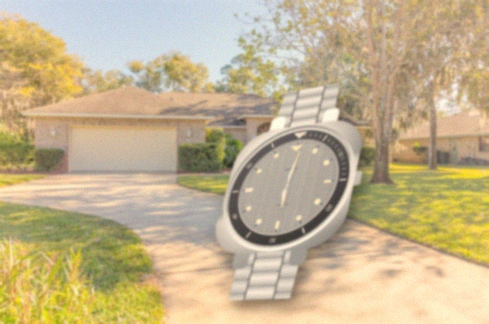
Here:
h=6 m=1
